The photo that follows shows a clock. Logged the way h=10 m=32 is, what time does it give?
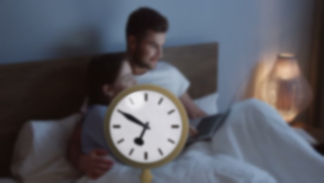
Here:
h=6 m=50
